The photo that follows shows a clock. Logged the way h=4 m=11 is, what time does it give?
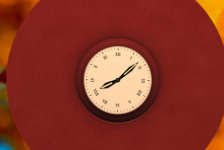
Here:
h=8 m=8
